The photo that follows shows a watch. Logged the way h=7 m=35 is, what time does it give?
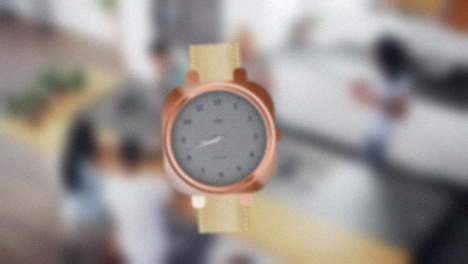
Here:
h=8 m=42
